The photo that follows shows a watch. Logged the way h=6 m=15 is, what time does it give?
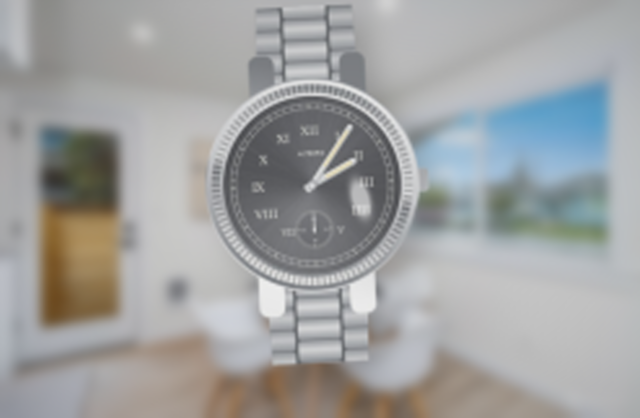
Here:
h=2 m=6
